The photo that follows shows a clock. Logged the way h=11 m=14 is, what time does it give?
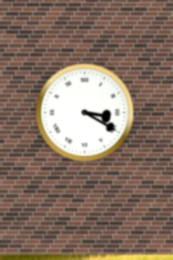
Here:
h=3 m=20
